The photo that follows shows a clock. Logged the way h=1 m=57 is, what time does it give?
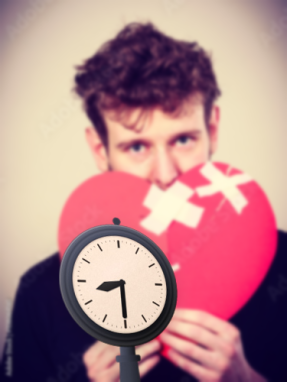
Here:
h=8 m=30
